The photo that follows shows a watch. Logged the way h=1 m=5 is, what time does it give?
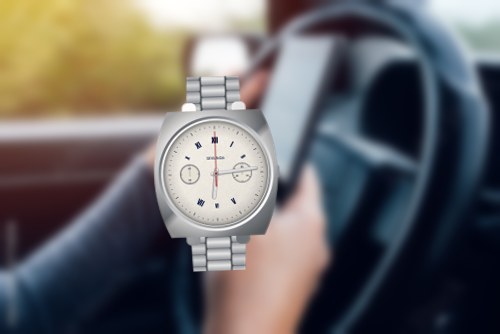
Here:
h=6 m=14
